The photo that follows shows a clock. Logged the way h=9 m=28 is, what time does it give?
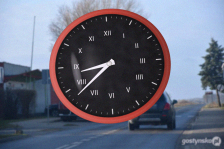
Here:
h=8 m=38
